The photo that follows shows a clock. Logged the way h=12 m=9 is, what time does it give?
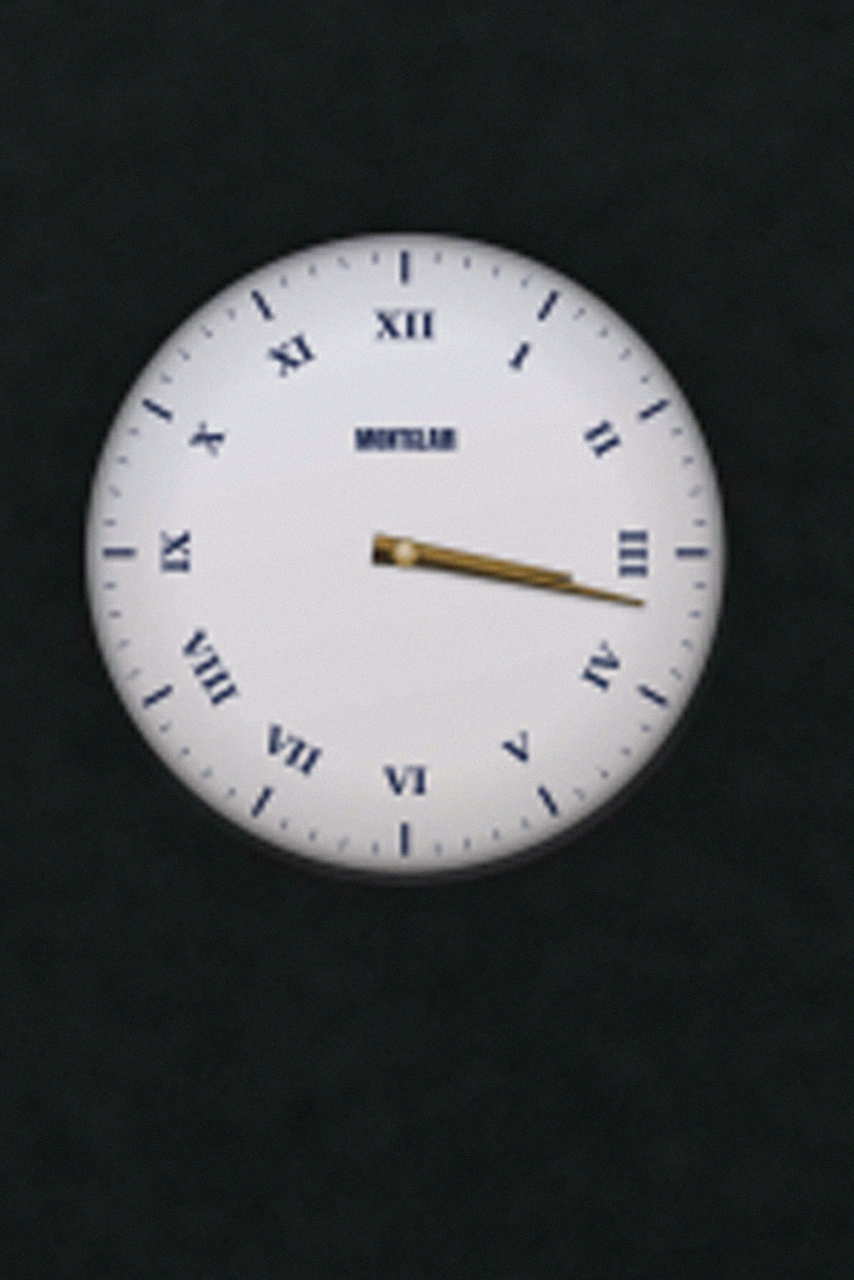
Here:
h=3 m=17
